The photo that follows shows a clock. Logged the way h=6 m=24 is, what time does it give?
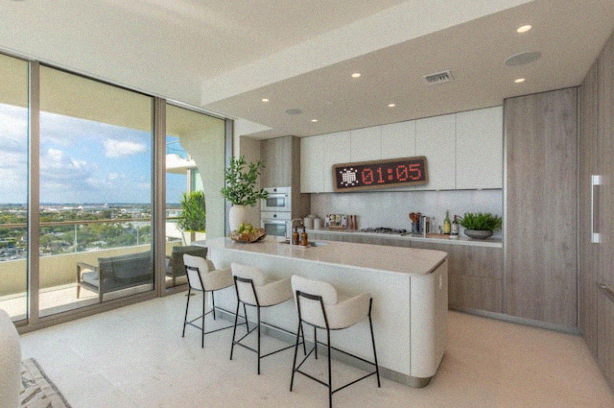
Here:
h=1 m=5
